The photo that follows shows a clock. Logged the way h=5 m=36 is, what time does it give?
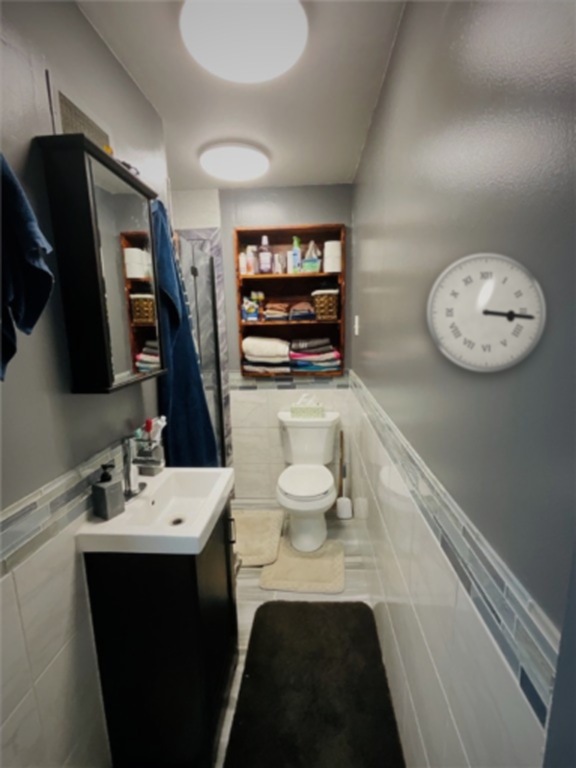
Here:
h=3 m=16
